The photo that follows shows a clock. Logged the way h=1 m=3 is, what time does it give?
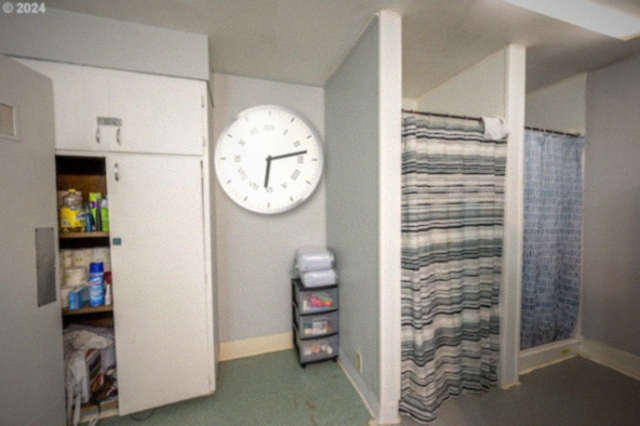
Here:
h=6 m=13
